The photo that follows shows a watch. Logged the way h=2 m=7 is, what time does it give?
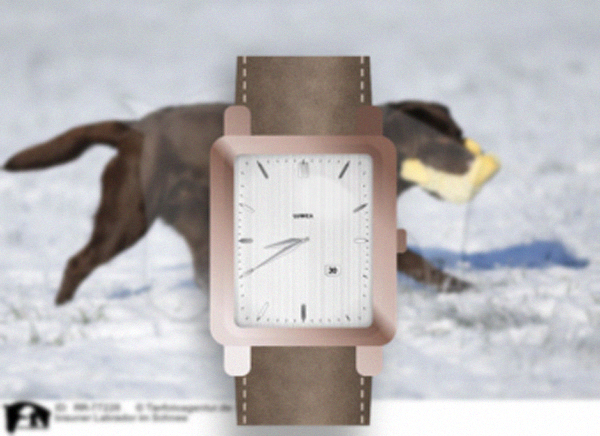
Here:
h=8 m=40
